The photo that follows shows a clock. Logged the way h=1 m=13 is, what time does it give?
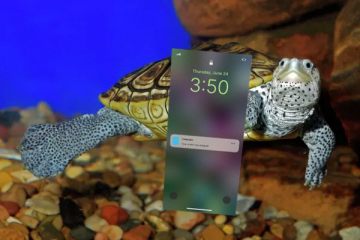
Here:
h=3 m=50
